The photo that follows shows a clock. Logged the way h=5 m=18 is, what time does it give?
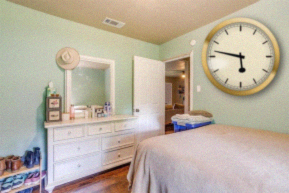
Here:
h=5 m=47
